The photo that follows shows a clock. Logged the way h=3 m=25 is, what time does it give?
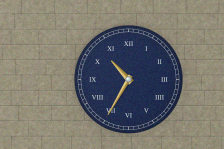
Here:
h=10 m=35
